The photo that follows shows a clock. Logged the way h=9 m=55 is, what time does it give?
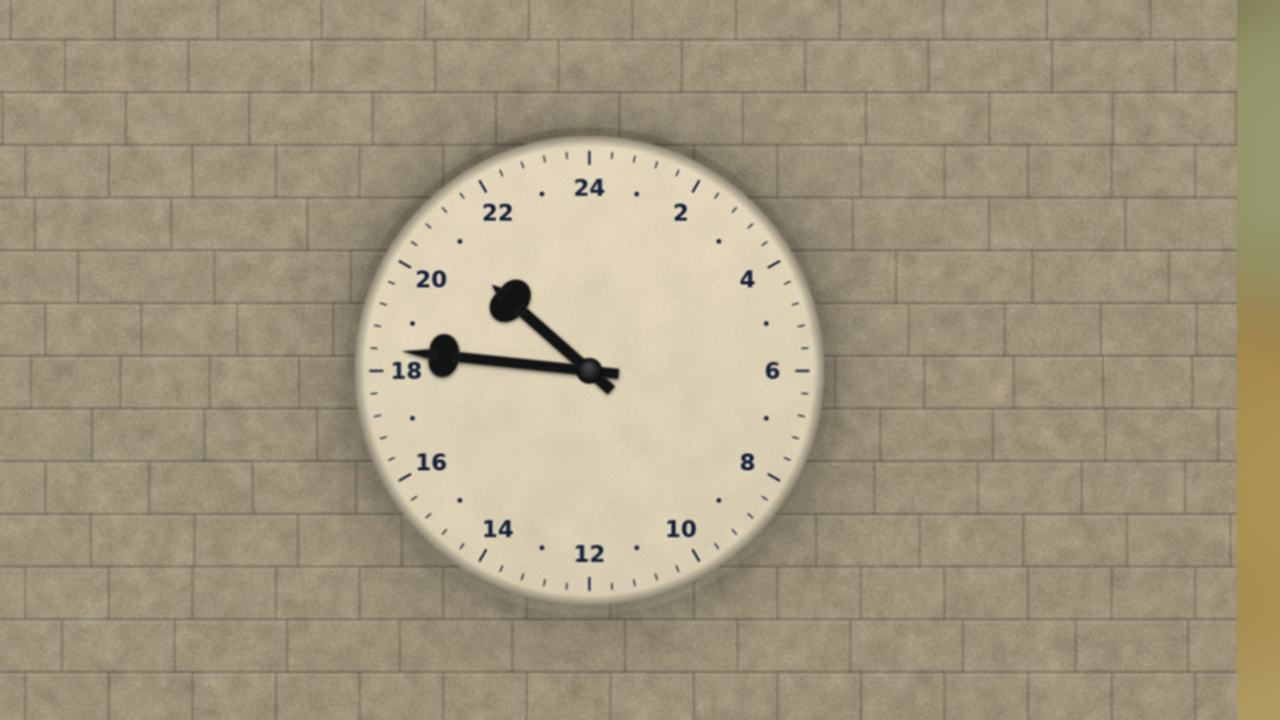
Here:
h=20 m=46
